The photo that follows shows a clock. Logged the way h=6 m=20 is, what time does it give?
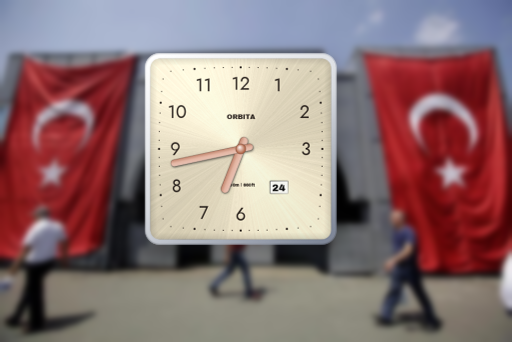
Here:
h=6 m=43
